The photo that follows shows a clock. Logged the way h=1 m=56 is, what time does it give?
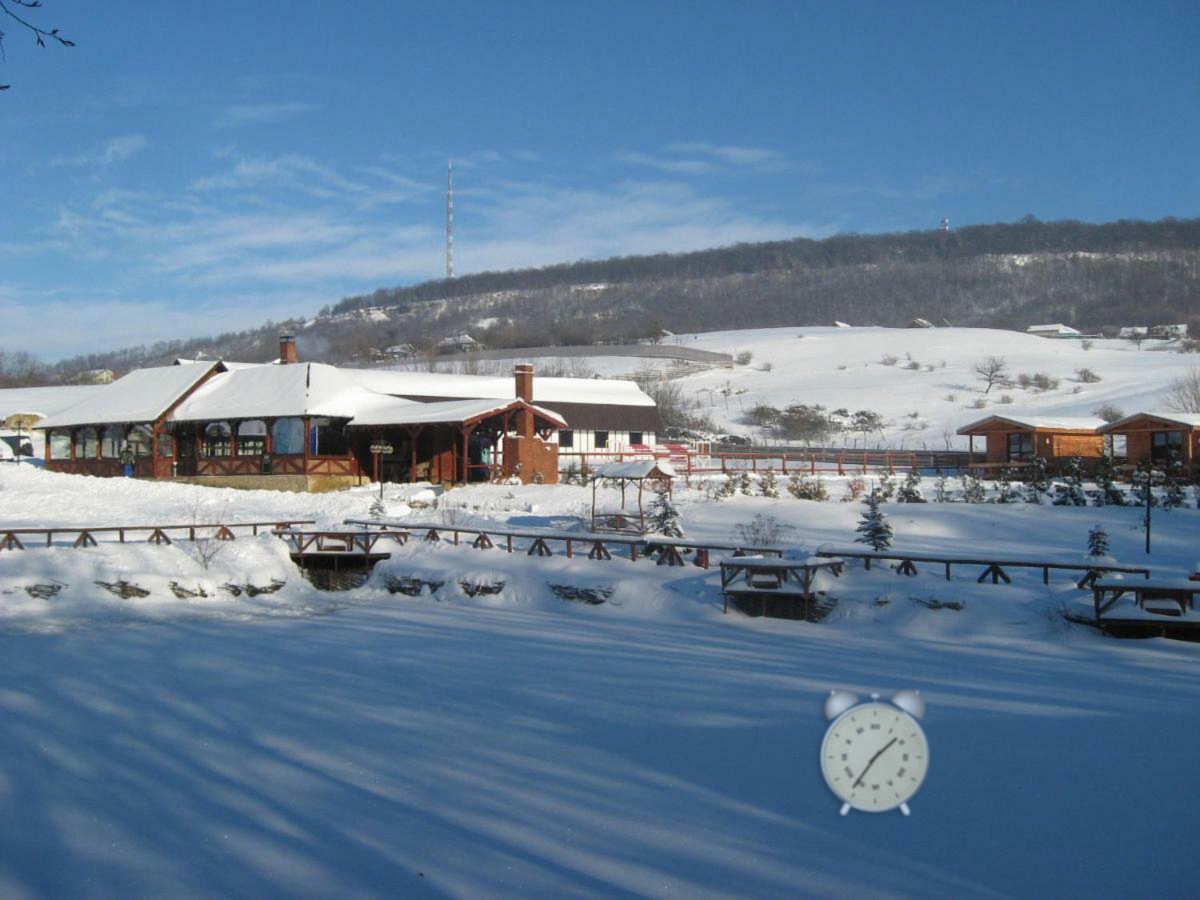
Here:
h=1 m=36
